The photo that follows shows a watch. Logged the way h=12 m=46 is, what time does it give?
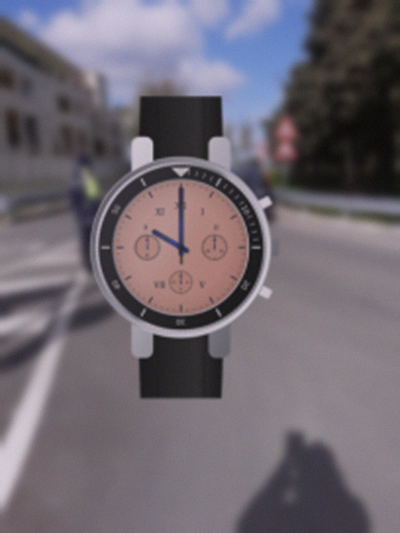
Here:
h=10 m=0
